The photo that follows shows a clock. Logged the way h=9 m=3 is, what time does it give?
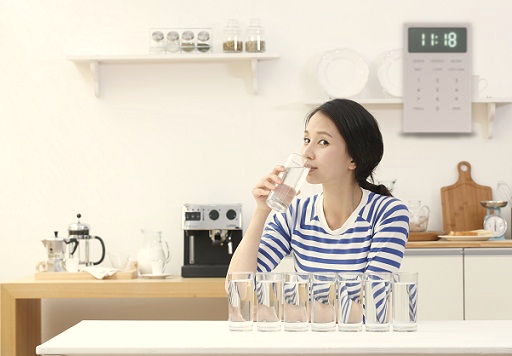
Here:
h=11 m=18
